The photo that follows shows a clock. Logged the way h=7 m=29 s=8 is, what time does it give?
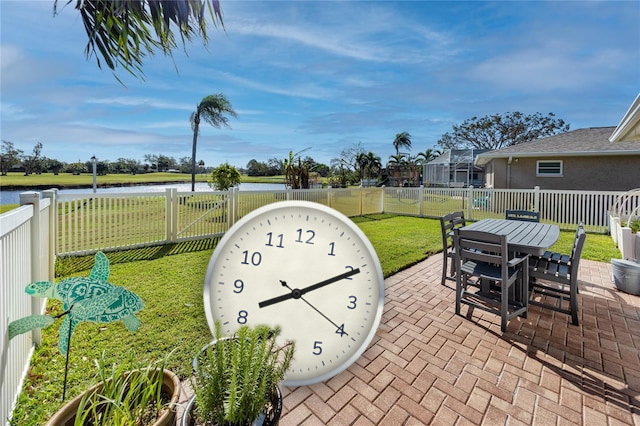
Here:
h=8 m=10 s=20
